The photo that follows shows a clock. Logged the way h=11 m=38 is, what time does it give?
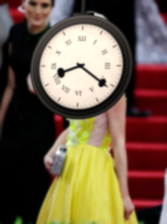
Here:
h=8 m=21
